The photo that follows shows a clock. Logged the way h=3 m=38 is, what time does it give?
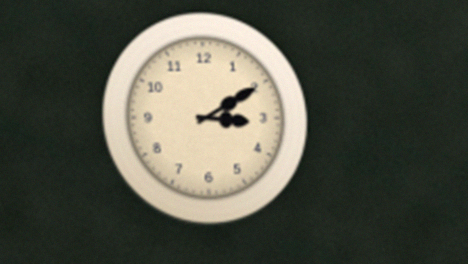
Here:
h=3 m=10
